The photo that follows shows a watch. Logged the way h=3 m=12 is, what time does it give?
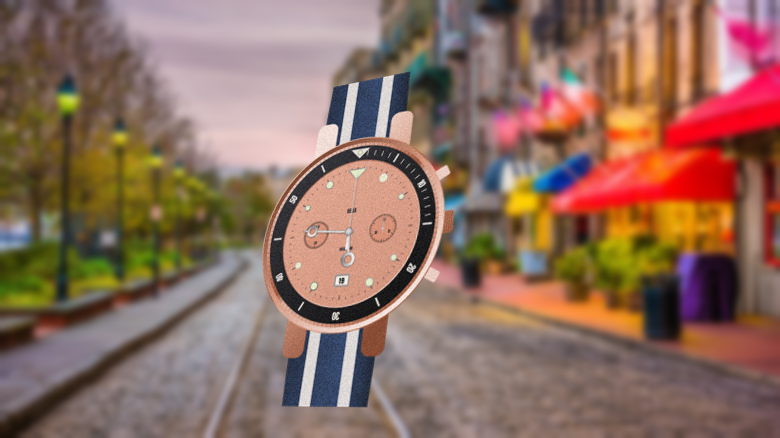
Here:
h=5 m=46
